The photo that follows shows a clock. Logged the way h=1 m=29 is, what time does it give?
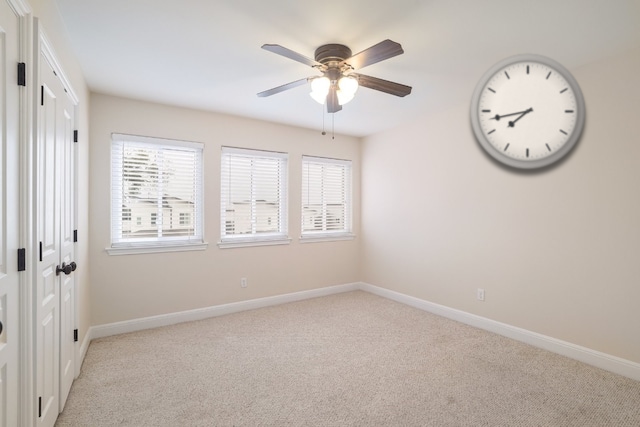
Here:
h=7 m=43
